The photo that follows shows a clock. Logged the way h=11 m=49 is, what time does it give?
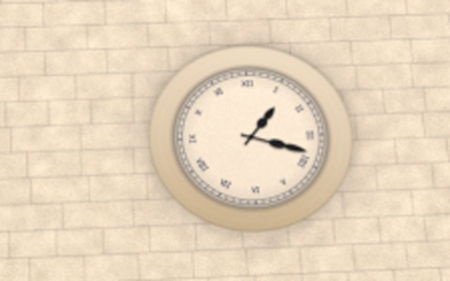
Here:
h=1 m=18
